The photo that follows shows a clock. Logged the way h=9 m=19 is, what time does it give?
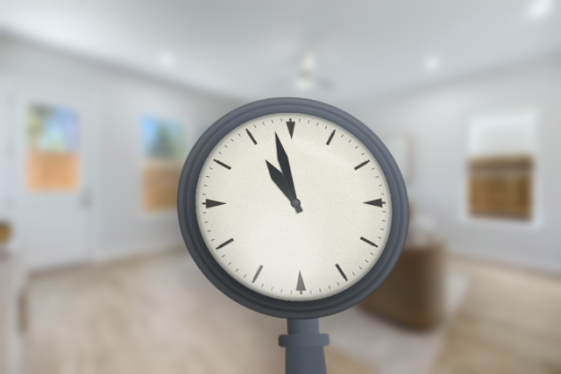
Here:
h=10 m=58
